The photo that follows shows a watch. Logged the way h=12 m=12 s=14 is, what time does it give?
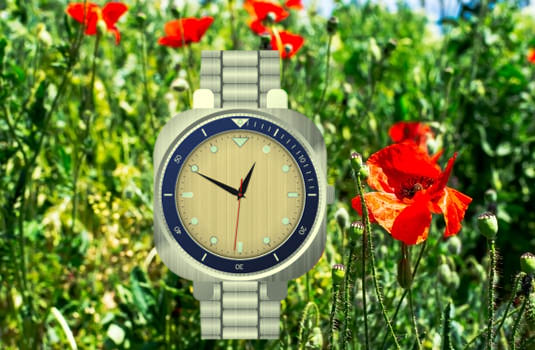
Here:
h=12 m=49 s=31
